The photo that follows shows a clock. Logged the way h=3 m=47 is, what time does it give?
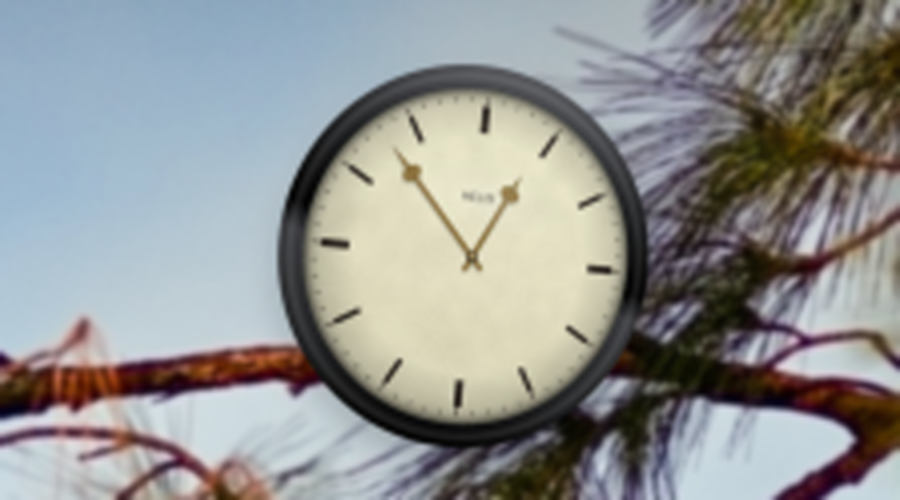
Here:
h=12 m=53
